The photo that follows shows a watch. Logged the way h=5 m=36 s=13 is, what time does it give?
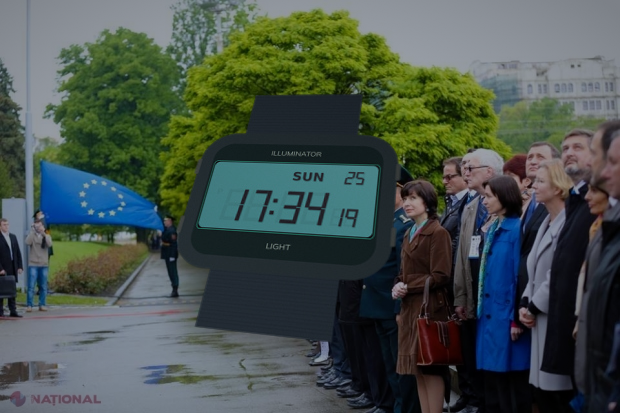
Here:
h=17 m=34 s=19
